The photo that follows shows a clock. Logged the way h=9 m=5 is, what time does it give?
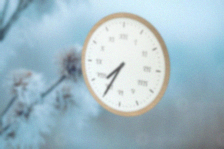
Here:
h=7 m=35
